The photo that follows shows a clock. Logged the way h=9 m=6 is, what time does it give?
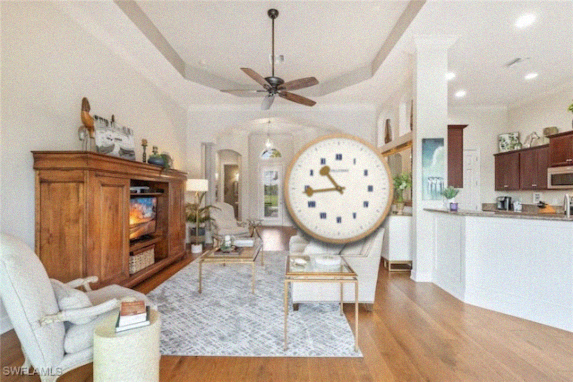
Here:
h=10 m=44
